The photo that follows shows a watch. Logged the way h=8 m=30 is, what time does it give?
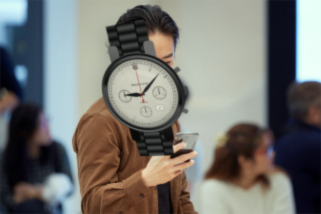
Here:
h=9 m=8
